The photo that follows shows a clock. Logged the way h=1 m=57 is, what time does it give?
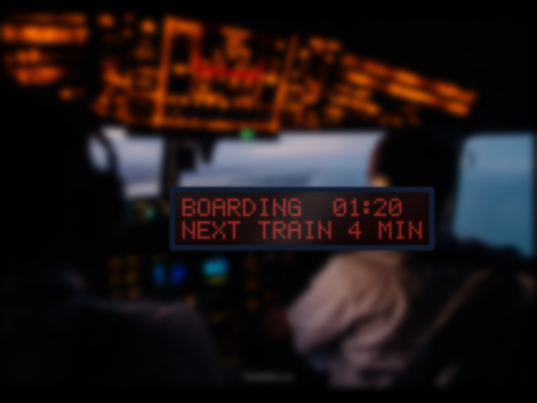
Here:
h=1 m=20
